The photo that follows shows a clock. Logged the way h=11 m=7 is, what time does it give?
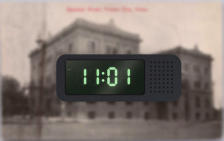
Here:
h=11 m=1
